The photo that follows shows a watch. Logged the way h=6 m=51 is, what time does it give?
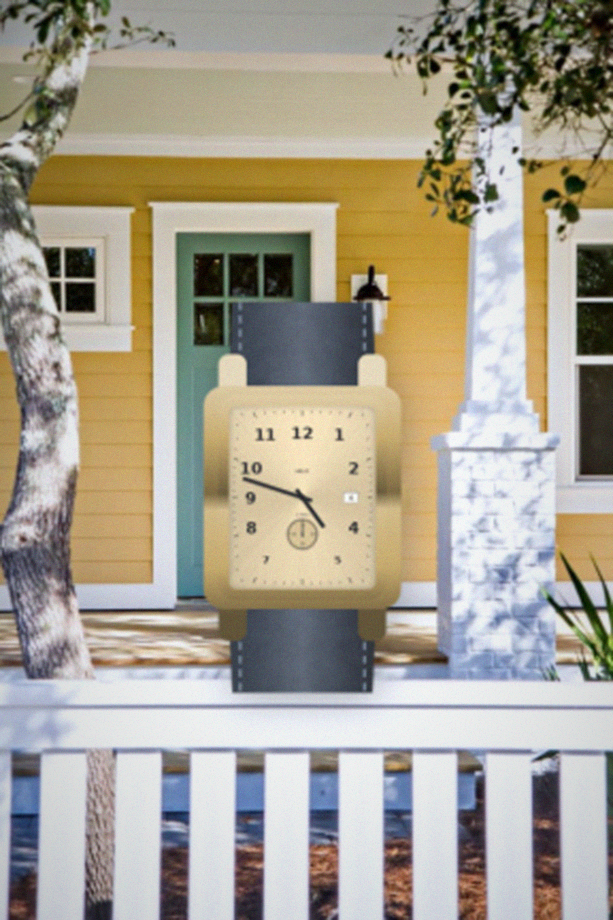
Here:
h=4 m=48
